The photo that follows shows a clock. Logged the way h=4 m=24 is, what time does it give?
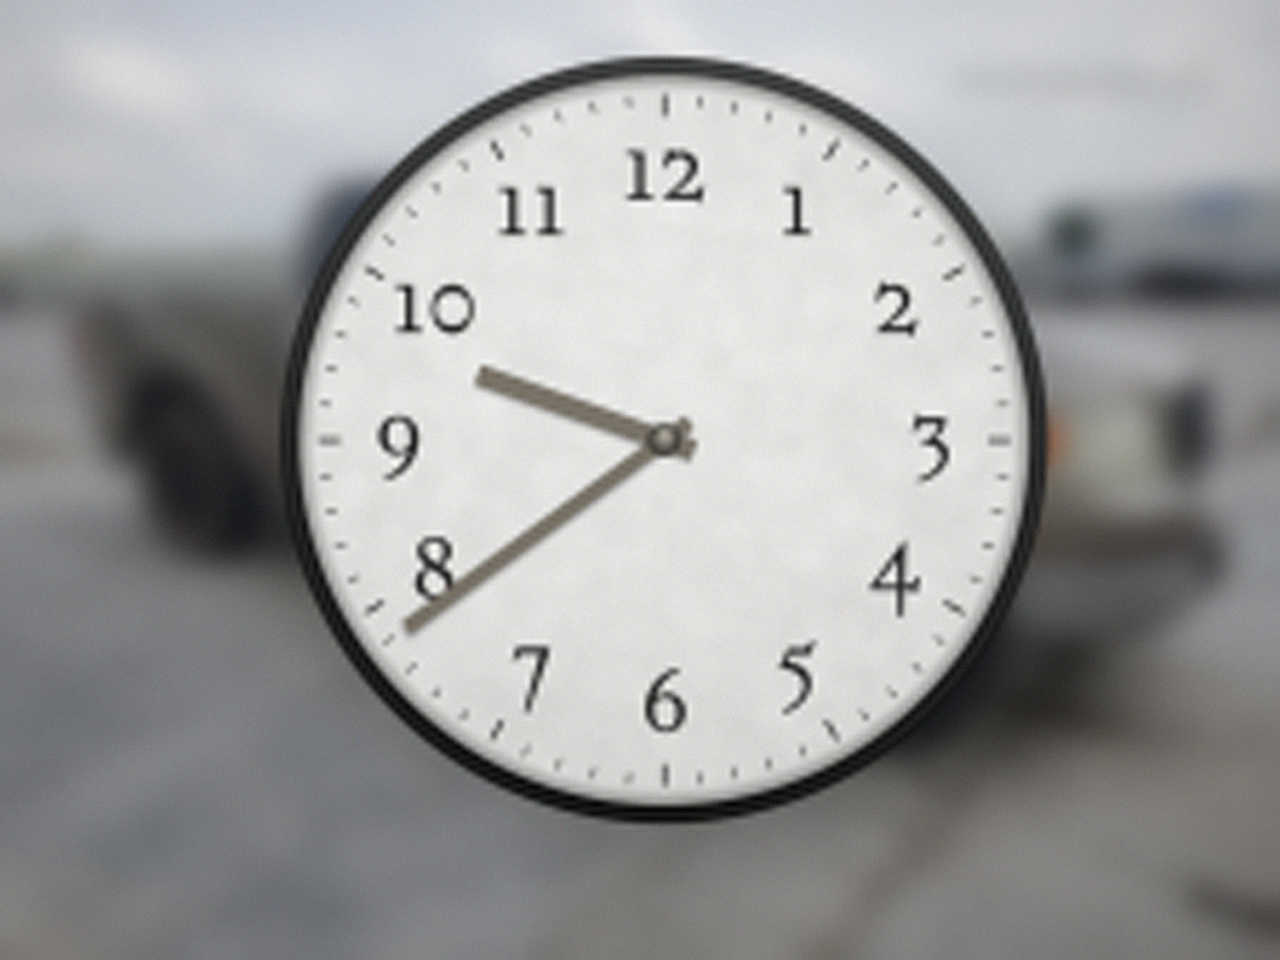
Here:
h=9 m=39
